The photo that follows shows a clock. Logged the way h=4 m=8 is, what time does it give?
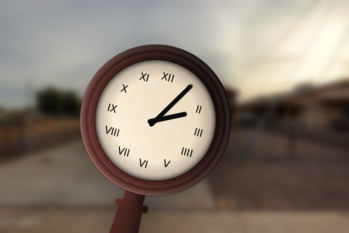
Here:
h=2 m=5
